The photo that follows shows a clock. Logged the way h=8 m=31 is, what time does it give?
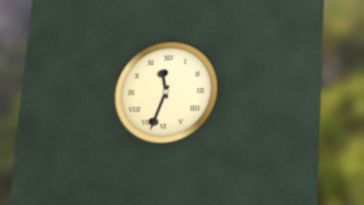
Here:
h=11 m=33
